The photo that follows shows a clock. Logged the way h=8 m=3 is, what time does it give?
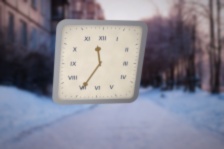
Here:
h=11 m=35
